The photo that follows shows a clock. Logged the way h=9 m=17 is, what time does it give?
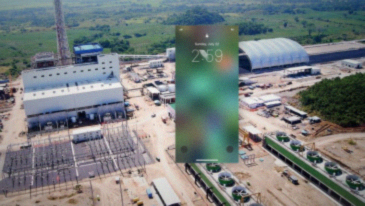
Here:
h=2 m=59
